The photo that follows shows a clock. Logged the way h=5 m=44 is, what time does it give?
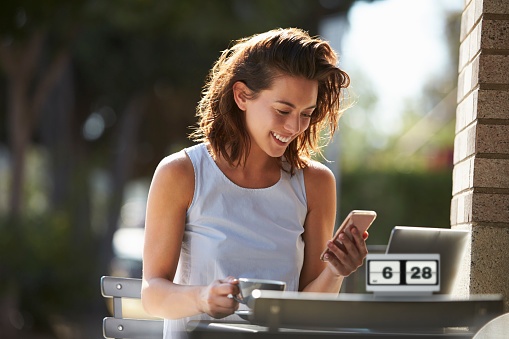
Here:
h=6 m=28
